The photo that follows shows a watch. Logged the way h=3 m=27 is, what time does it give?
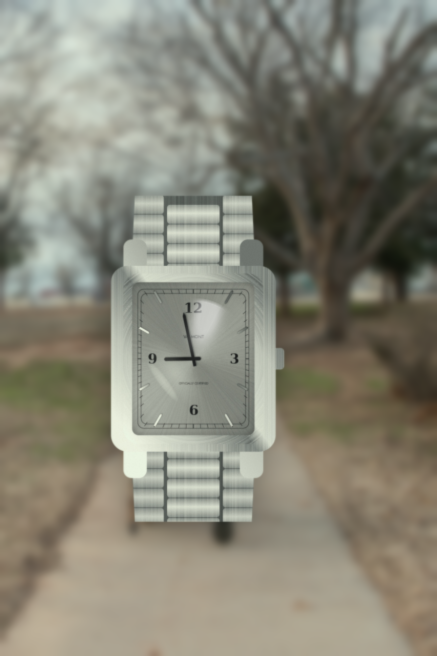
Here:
h=8 m=58
